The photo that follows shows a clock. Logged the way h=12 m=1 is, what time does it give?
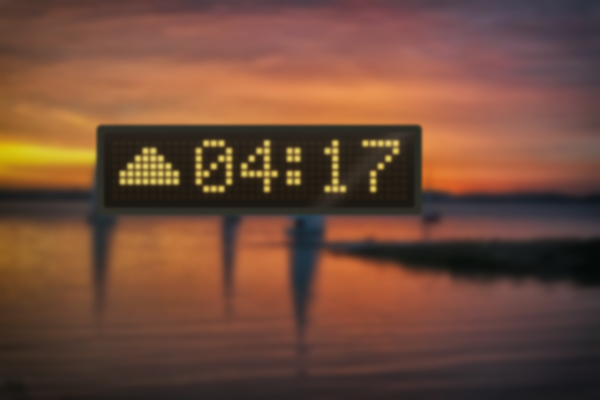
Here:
h=4 m=17
